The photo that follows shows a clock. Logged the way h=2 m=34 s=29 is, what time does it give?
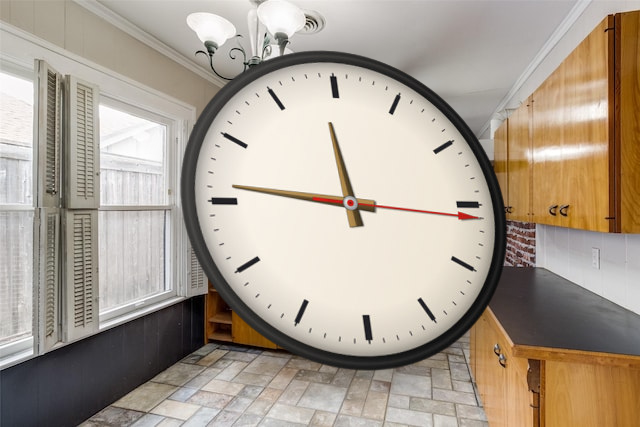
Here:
h=11 m=46 s=16
